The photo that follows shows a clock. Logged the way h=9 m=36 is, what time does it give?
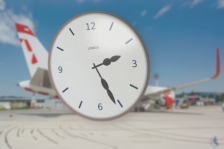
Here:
h=2 m=26
